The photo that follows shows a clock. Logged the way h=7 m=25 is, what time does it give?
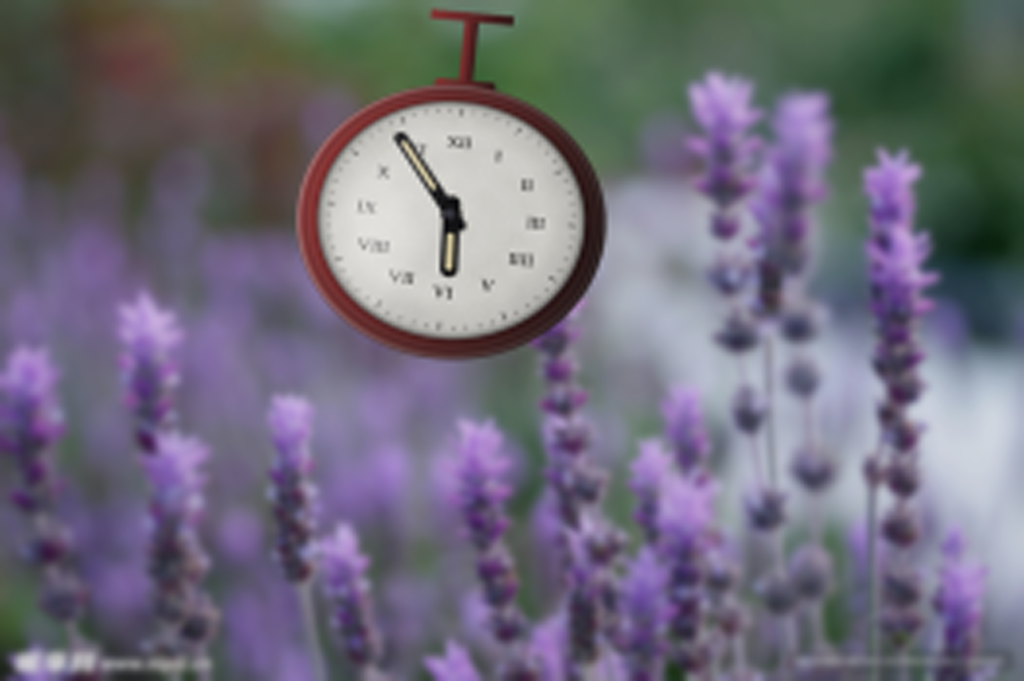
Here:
h=5 m=54
